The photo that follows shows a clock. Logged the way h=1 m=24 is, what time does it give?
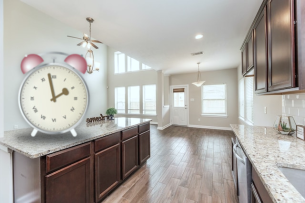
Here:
h=1 m=58
